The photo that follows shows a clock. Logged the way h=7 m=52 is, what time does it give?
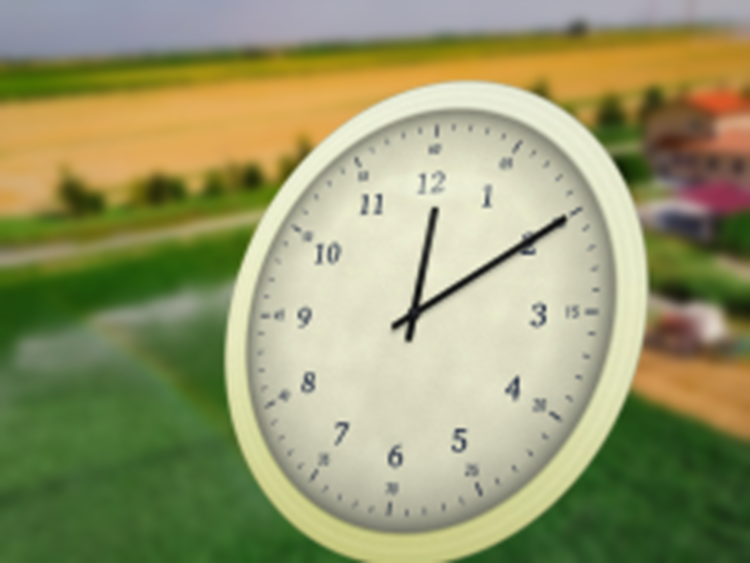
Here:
h=12 m=10
